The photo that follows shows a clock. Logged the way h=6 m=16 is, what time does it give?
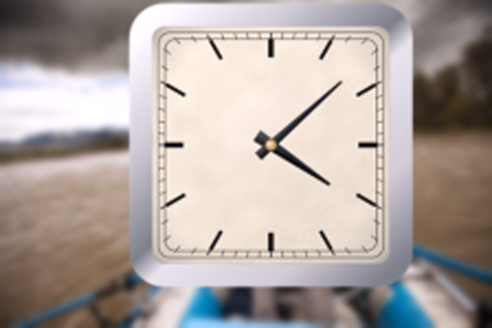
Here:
h=4 m=8
